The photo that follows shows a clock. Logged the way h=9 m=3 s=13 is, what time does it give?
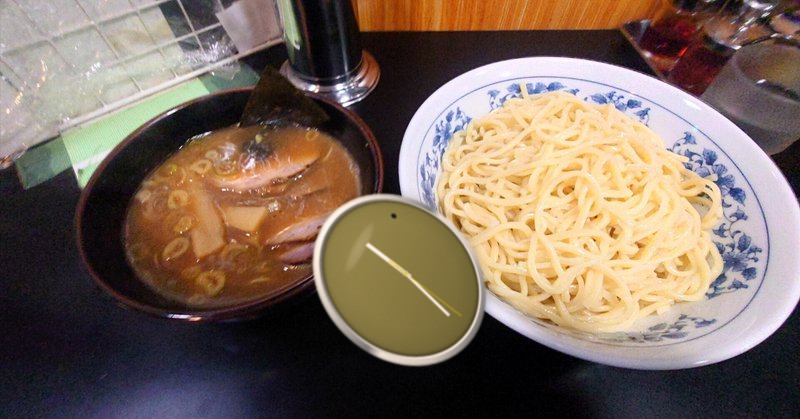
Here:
h=10 m=23 s=22
